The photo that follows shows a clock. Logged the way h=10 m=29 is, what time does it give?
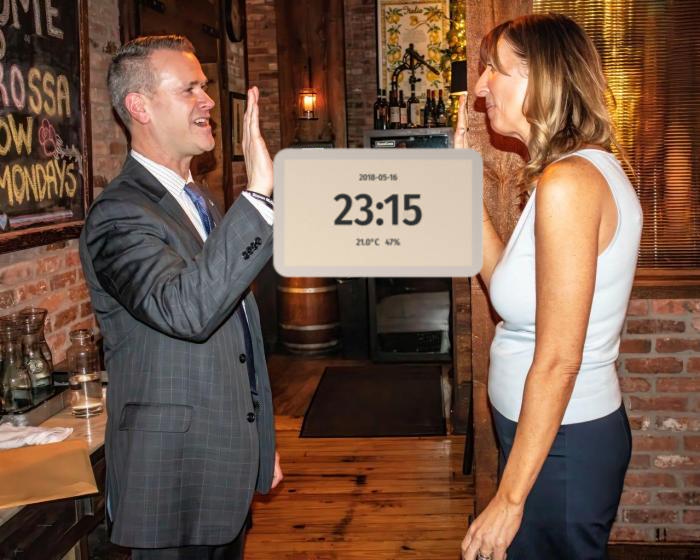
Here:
h=23 m=15
